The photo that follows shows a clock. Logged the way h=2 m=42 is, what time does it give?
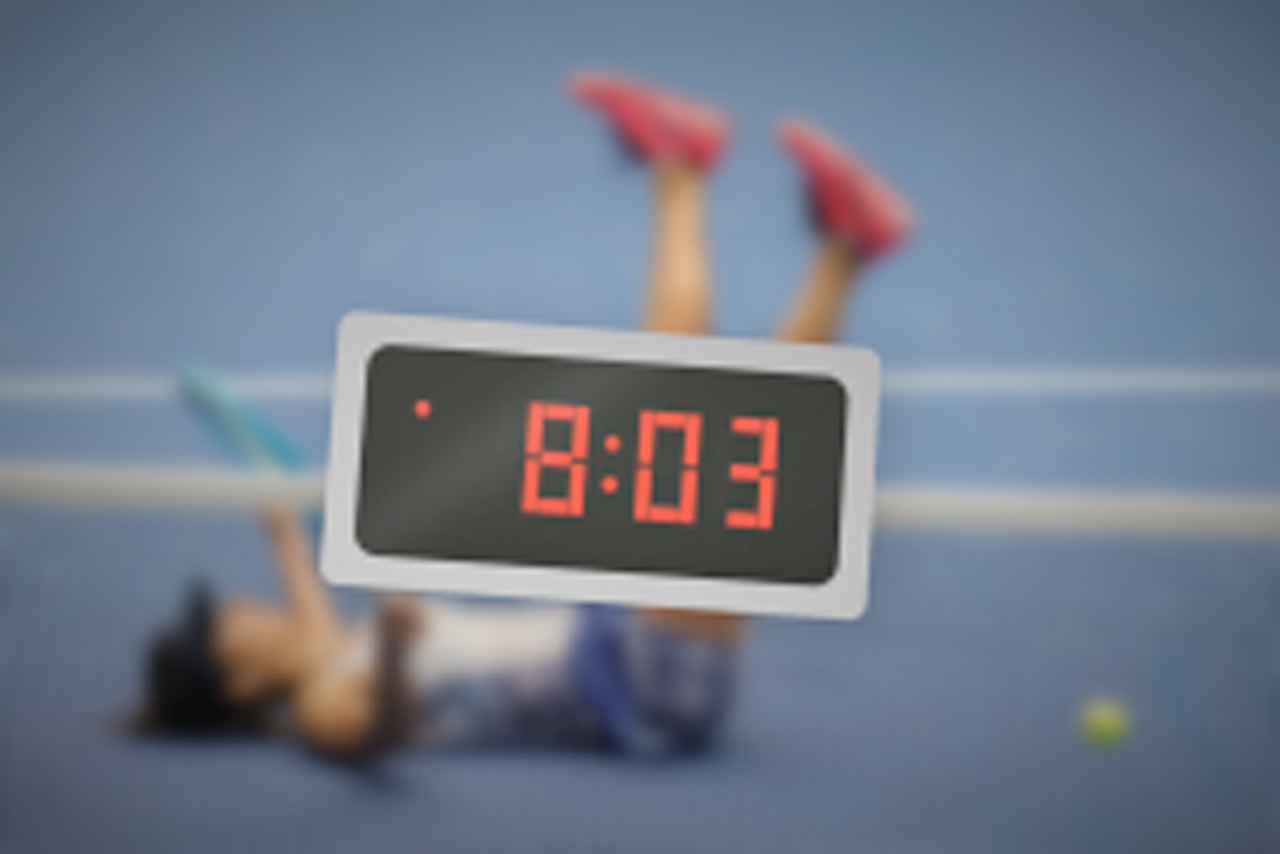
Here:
h=8 m=3
